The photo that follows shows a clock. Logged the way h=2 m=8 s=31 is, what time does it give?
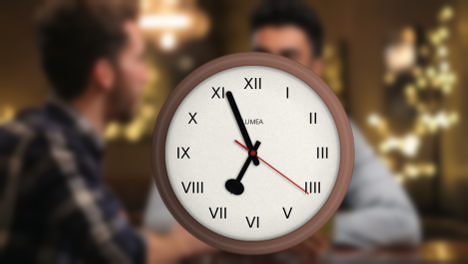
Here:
h=6 m=56 s=21
